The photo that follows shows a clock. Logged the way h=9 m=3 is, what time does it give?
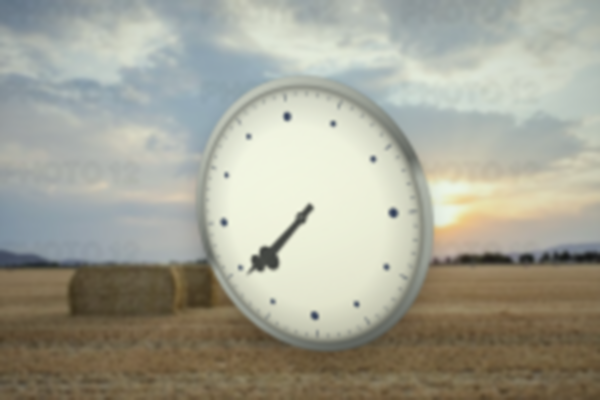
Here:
h=7 m=39
